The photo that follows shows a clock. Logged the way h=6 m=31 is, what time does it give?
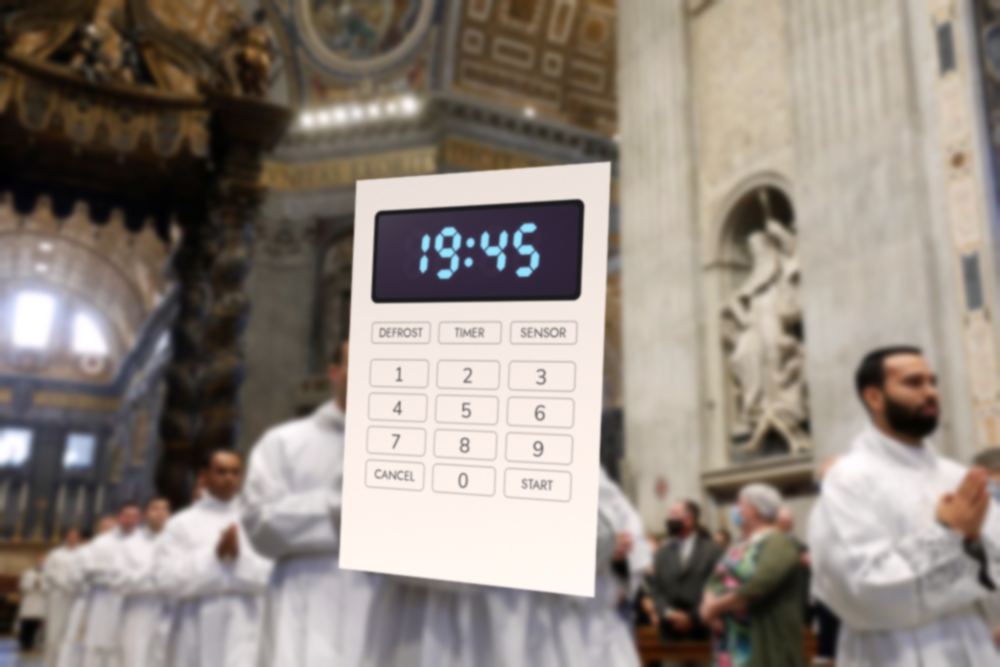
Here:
h=19 m=45
